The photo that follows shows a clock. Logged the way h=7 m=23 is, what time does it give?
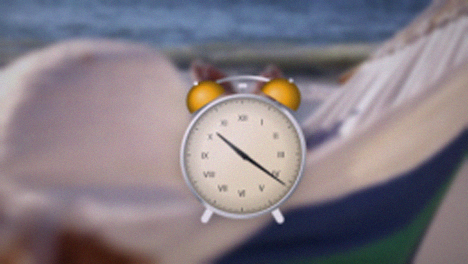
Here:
h=10 m=21
